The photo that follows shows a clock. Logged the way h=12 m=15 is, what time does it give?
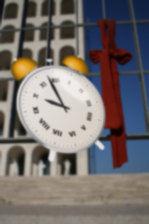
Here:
h=9 m=58
